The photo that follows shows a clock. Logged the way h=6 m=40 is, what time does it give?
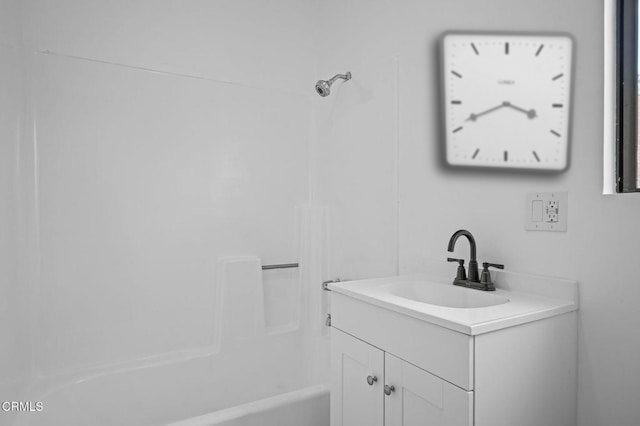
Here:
h=3 m=41
